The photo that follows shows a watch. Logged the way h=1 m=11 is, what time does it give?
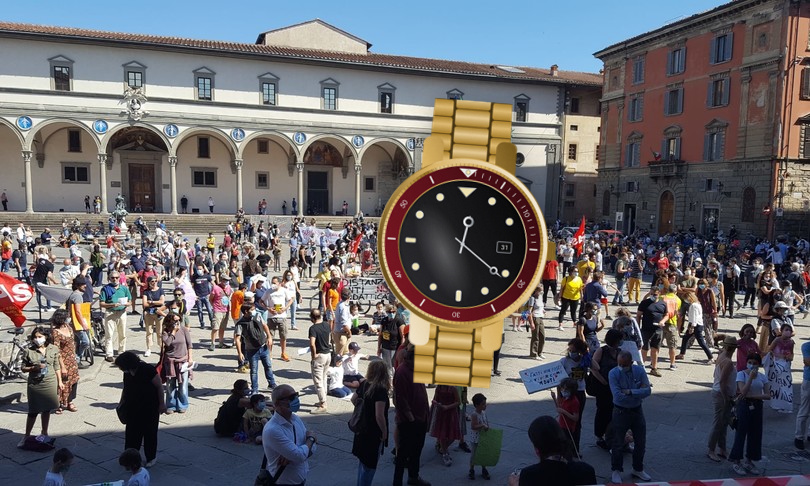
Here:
h=12 m=21
